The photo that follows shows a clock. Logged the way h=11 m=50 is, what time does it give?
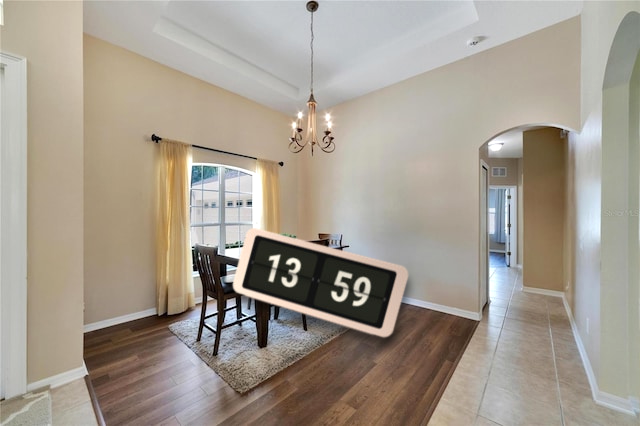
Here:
h=13 m=59
